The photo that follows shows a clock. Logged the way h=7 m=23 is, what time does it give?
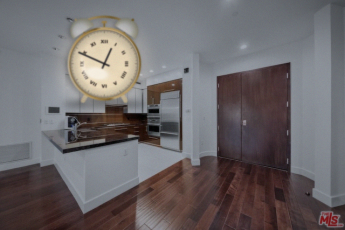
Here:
h=12 m=49
